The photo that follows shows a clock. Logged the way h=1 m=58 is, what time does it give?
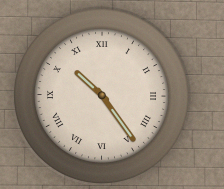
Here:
h=10 m=24
